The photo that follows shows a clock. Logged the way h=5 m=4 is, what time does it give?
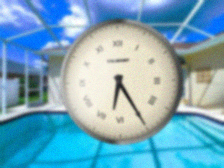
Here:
h=6 m=25
